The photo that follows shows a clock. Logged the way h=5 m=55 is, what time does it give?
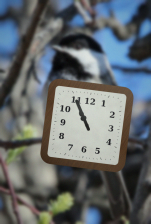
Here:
h=10 m=55
